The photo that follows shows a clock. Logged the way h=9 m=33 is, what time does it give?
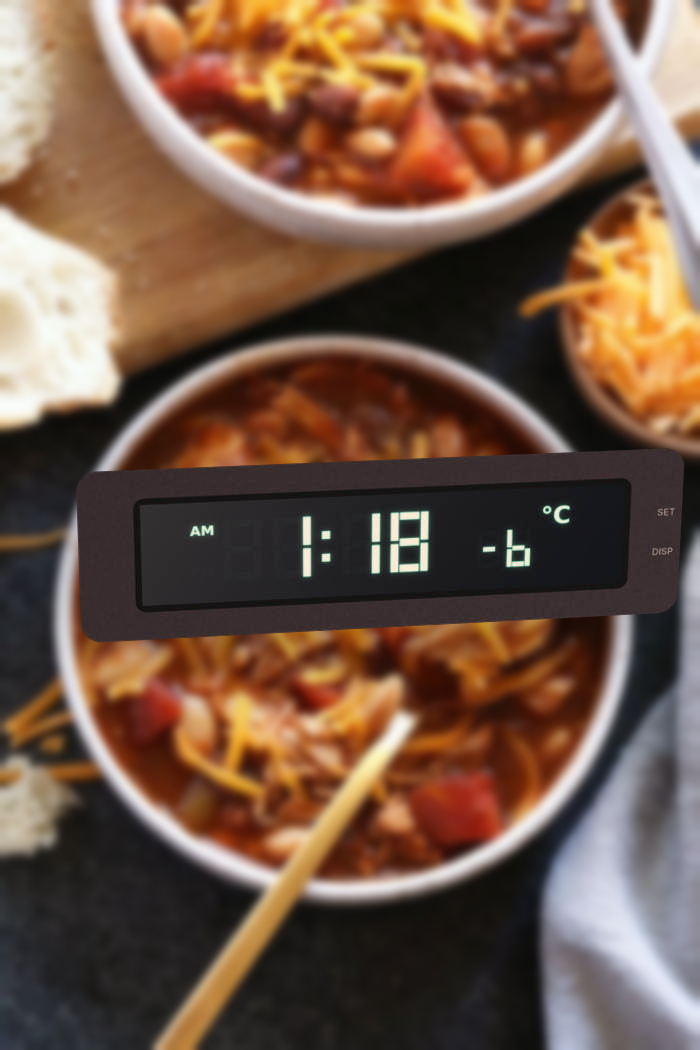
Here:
h=1 m=18
